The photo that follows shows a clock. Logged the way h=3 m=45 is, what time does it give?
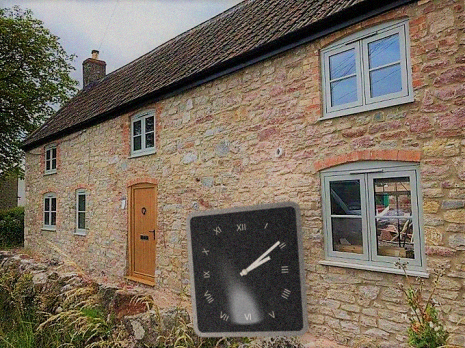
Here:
h=2 m=9
